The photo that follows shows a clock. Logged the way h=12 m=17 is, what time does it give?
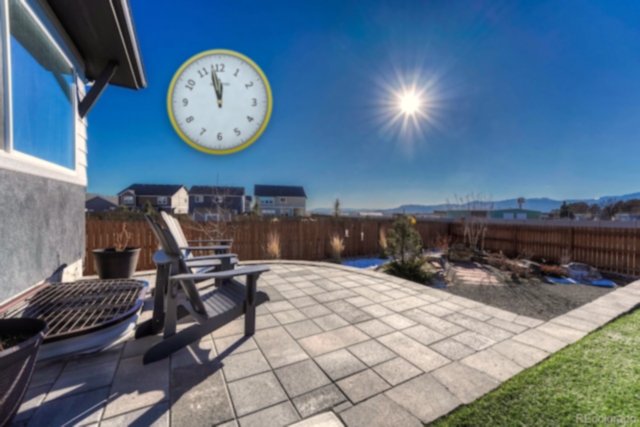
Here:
h=11 m=58
